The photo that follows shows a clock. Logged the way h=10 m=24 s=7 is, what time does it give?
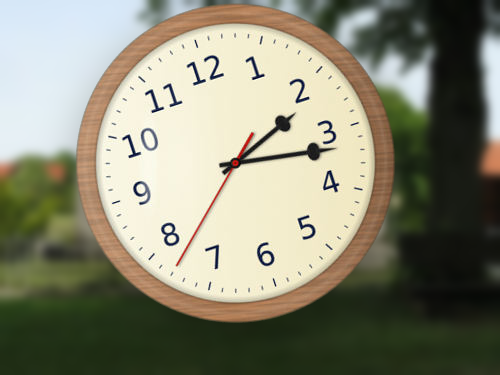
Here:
h=2 m=16 s=38
